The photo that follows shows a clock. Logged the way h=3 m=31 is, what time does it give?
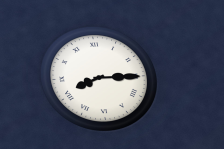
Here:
h=8 m=15
